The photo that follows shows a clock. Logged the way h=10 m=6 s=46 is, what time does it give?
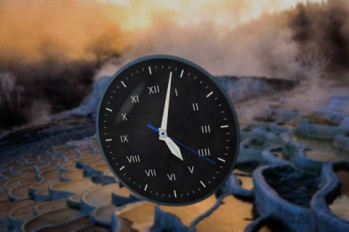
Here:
h=5 m=3 s=21
